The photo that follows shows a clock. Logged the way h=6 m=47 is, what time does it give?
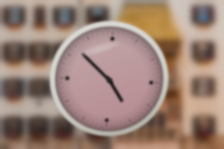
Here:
h=4 m=52
